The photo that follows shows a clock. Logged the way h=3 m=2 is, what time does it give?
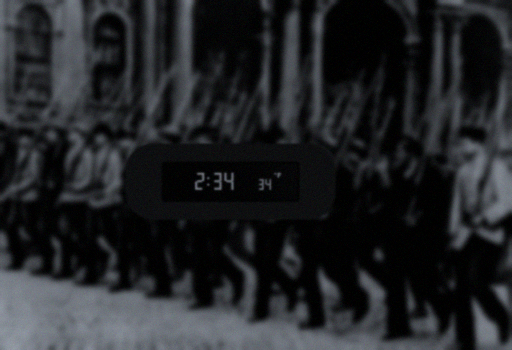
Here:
h=2 m=34
